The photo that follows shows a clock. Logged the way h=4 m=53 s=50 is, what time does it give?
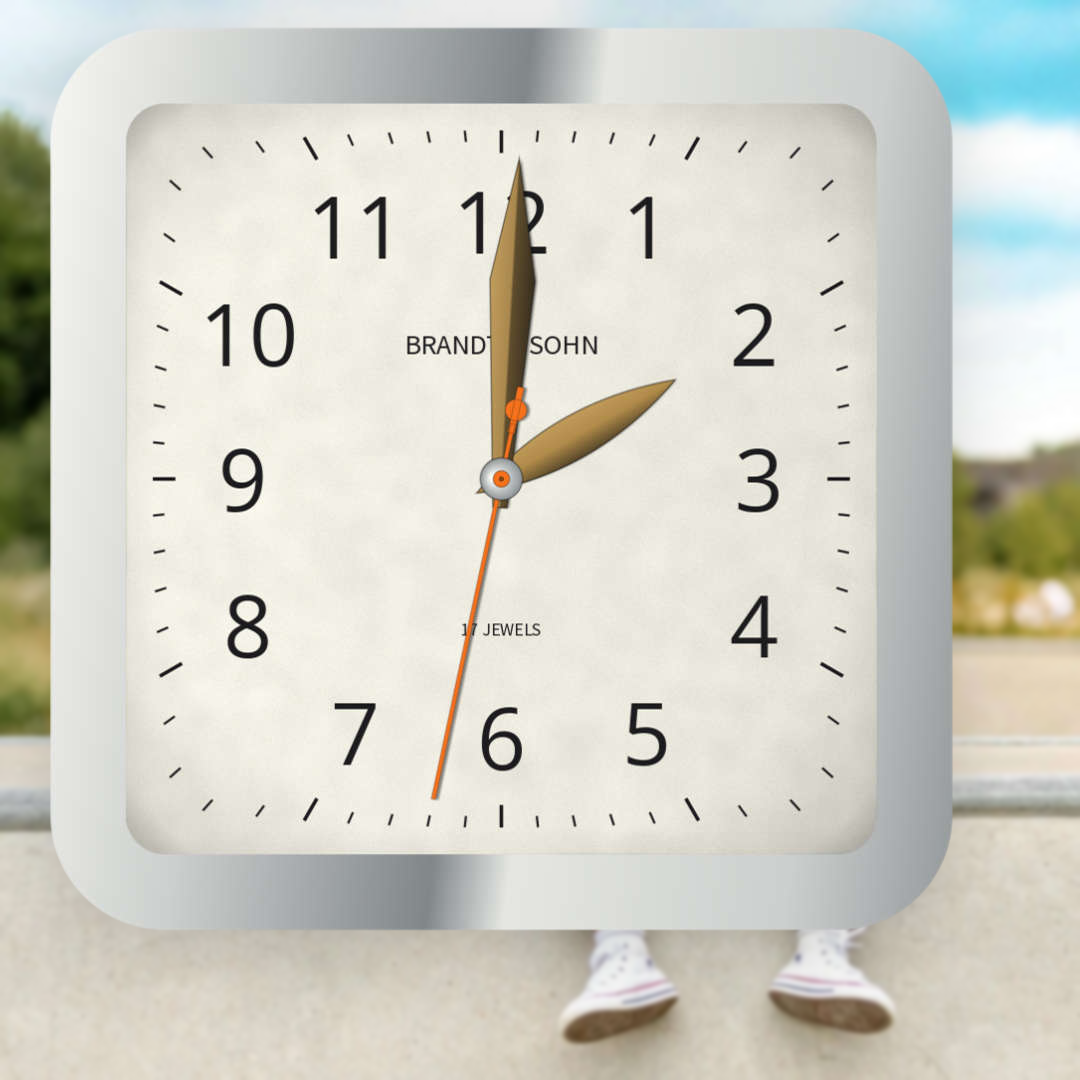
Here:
h=2 m=0 s=32
